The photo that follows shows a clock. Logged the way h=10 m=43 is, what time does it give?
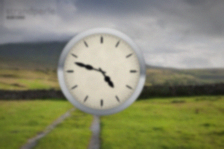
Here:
h=4 m=48
